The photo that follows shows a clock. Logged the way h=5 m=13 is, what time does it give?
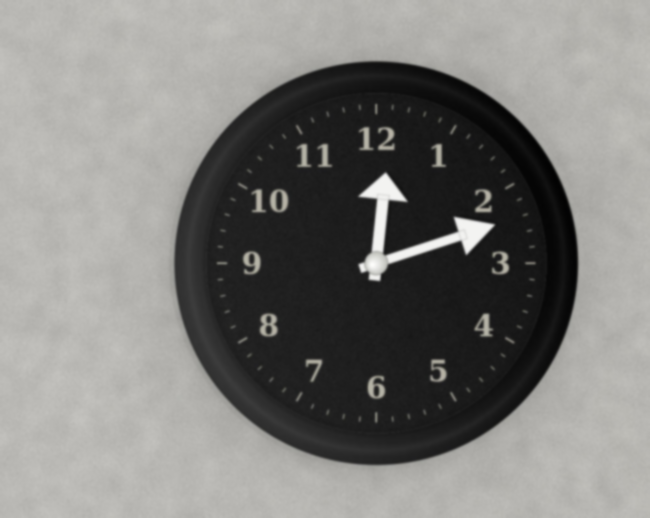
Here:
h=12 m=12
